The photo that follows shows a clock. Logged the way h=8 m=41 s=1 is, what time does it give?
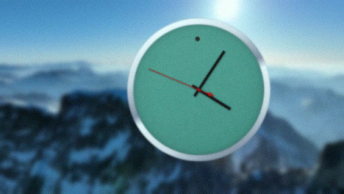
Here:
h=4 m=5 s=49
